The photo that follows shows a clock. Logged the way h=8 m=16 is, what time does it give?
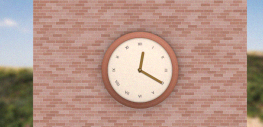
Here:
h=12 m=20
